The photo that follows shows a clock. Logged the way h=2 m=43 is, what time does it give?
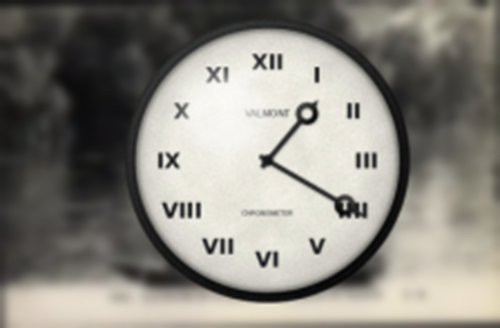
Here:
h=1 m=20
